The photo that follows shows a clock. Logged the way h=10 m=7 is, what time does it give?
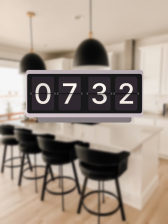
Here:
h=7 m=32
